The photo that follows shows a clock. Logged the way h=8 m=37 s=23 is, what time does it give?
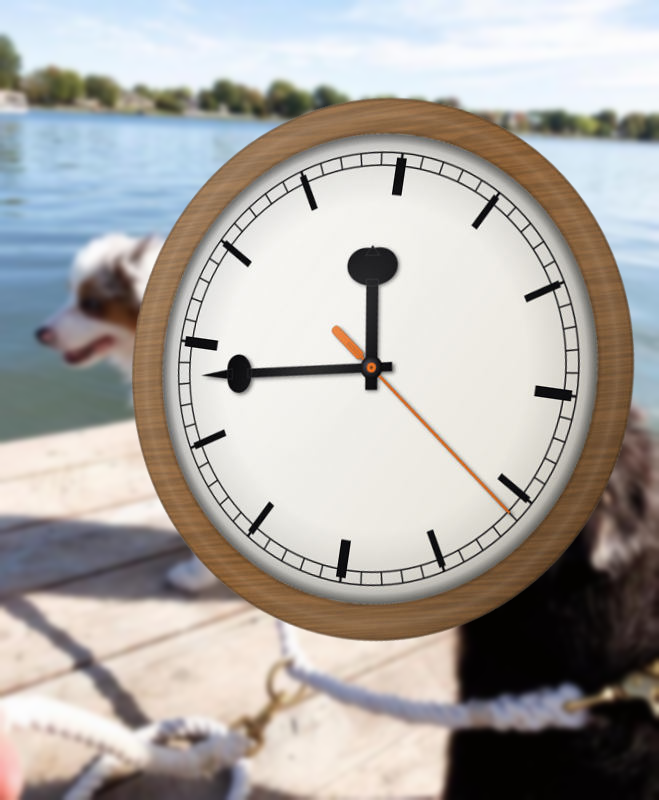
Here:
h=11 m=43 s=21
